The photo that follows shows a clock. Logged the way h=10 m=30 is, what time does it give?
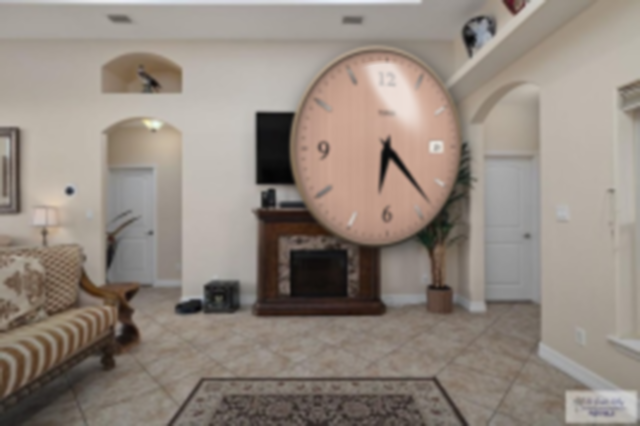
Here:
h=6 m=23
